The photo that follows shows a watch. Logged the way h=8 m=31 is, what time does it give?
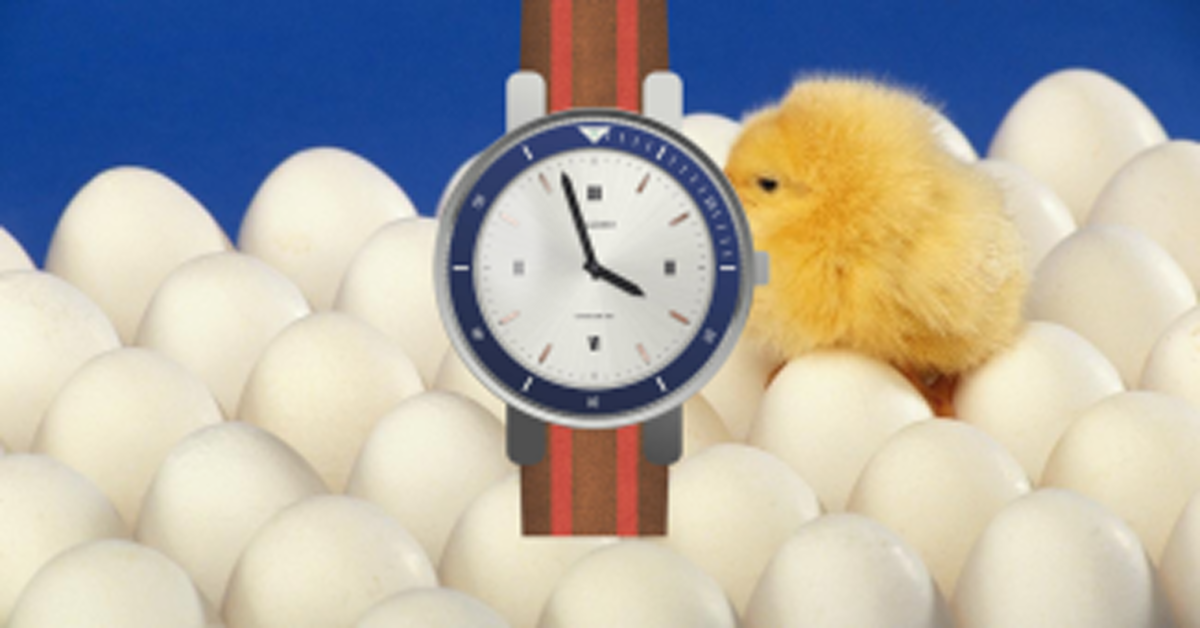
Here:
h=3 m=57
